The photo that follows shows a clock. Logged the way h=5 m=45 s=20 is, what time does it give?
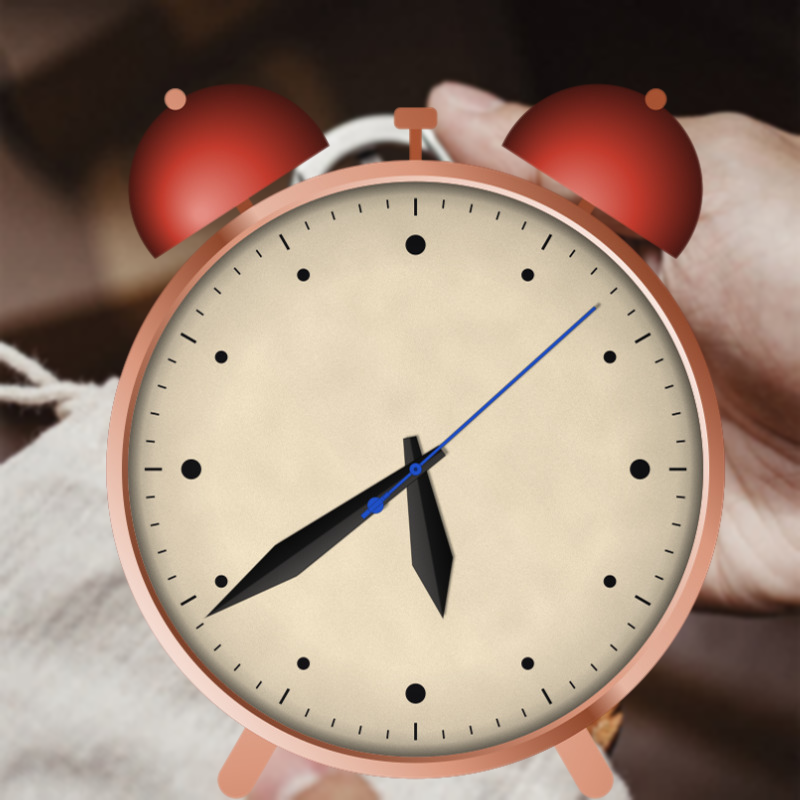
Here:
h=5 m=39 s=8
